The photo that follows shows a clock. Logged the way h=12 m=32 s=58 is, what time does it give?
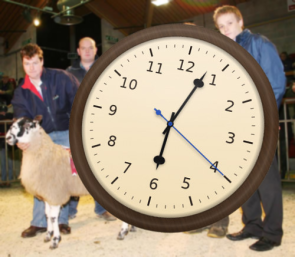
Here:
h=6 m=3 s=20
